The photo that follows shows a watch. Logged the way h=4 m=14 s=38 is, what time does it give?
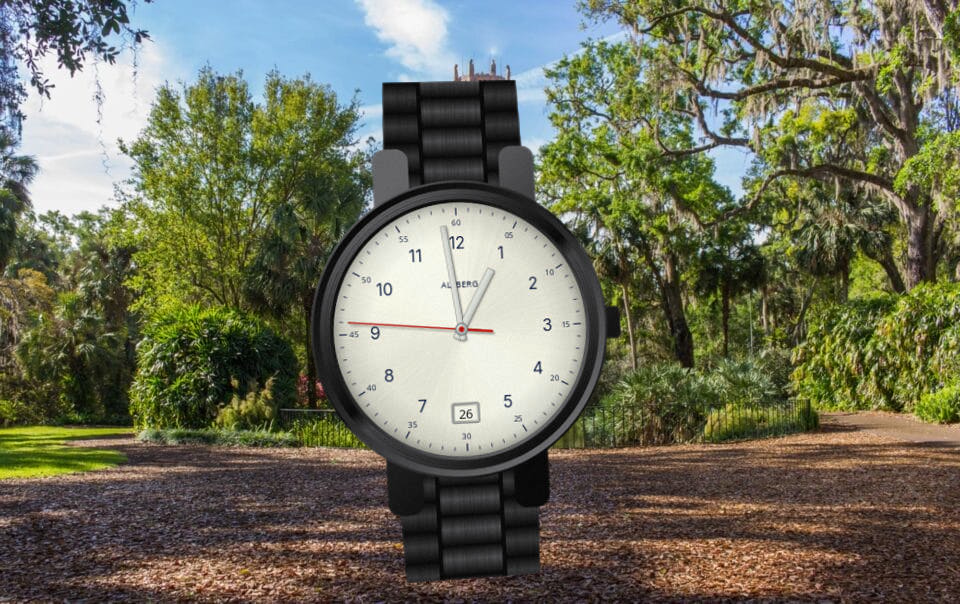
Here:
h=12 m=58 s=46
